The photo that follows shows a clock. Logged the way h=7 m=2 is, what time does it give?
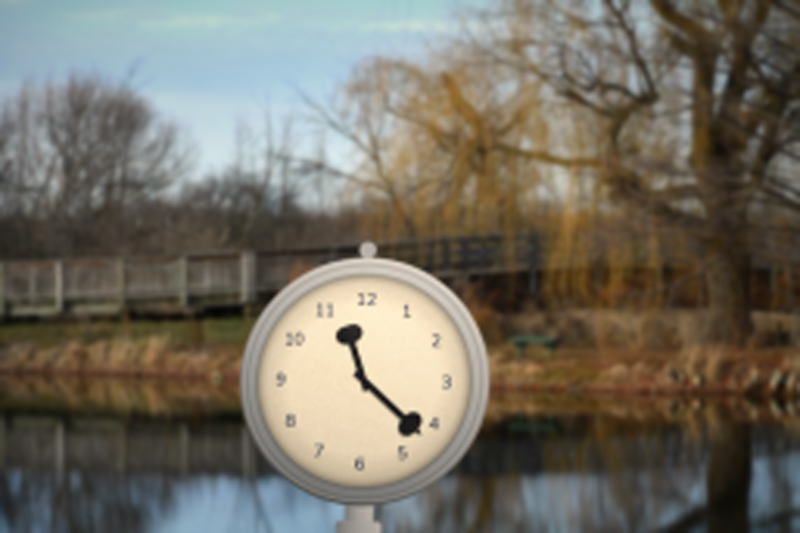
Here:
h=11 m=22
